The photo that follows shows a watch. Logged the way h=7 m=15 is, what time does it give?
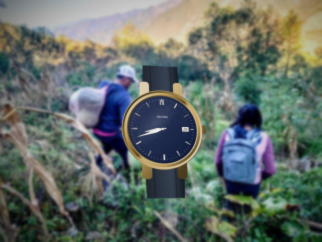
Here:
h=8 m=42
